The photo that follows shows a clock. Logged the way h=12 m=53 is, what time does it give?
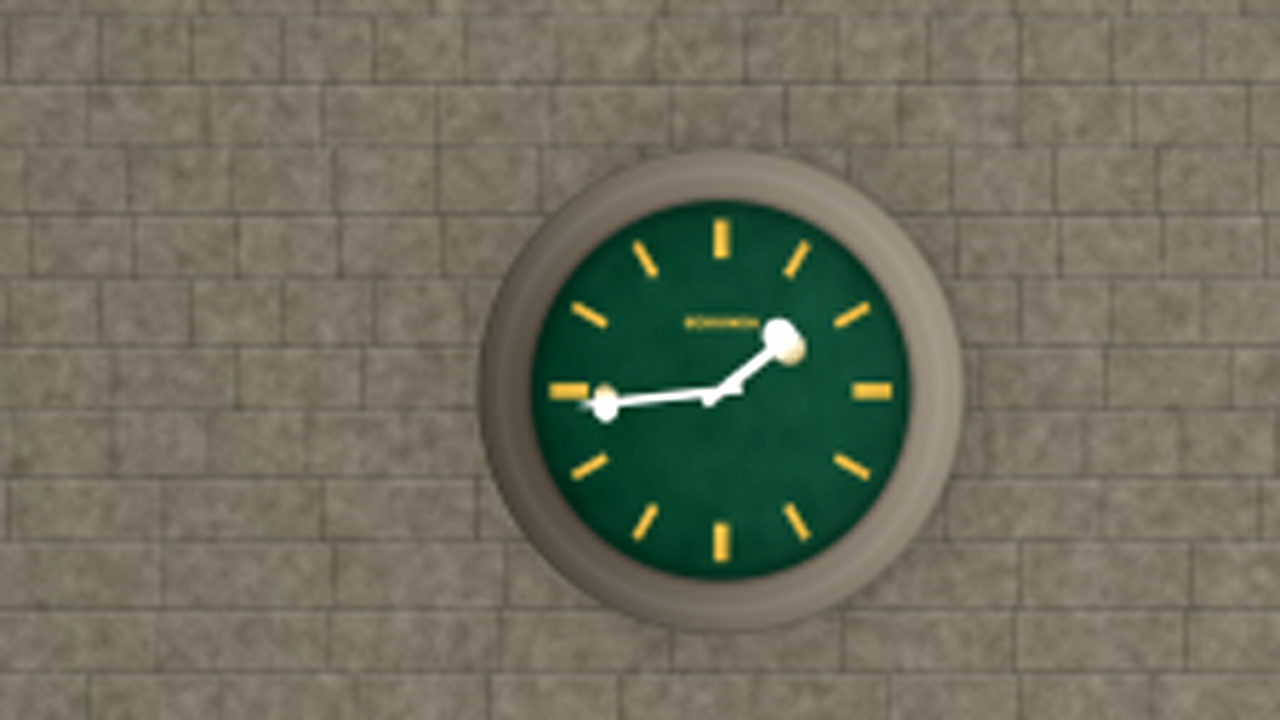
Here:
h=1 m=44
